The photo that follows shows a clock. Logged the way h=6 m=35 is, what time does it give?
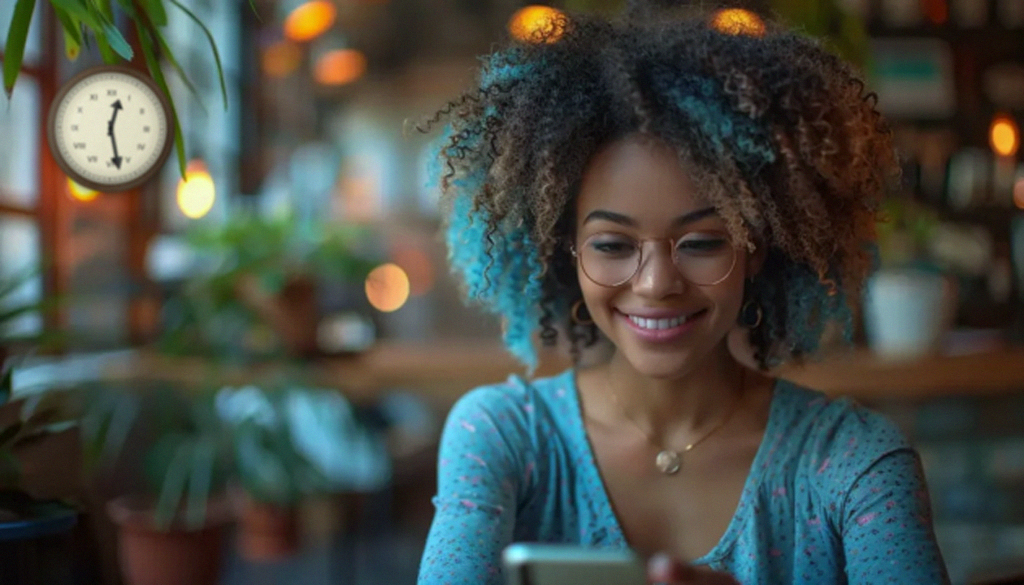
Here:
h=12 m=28
